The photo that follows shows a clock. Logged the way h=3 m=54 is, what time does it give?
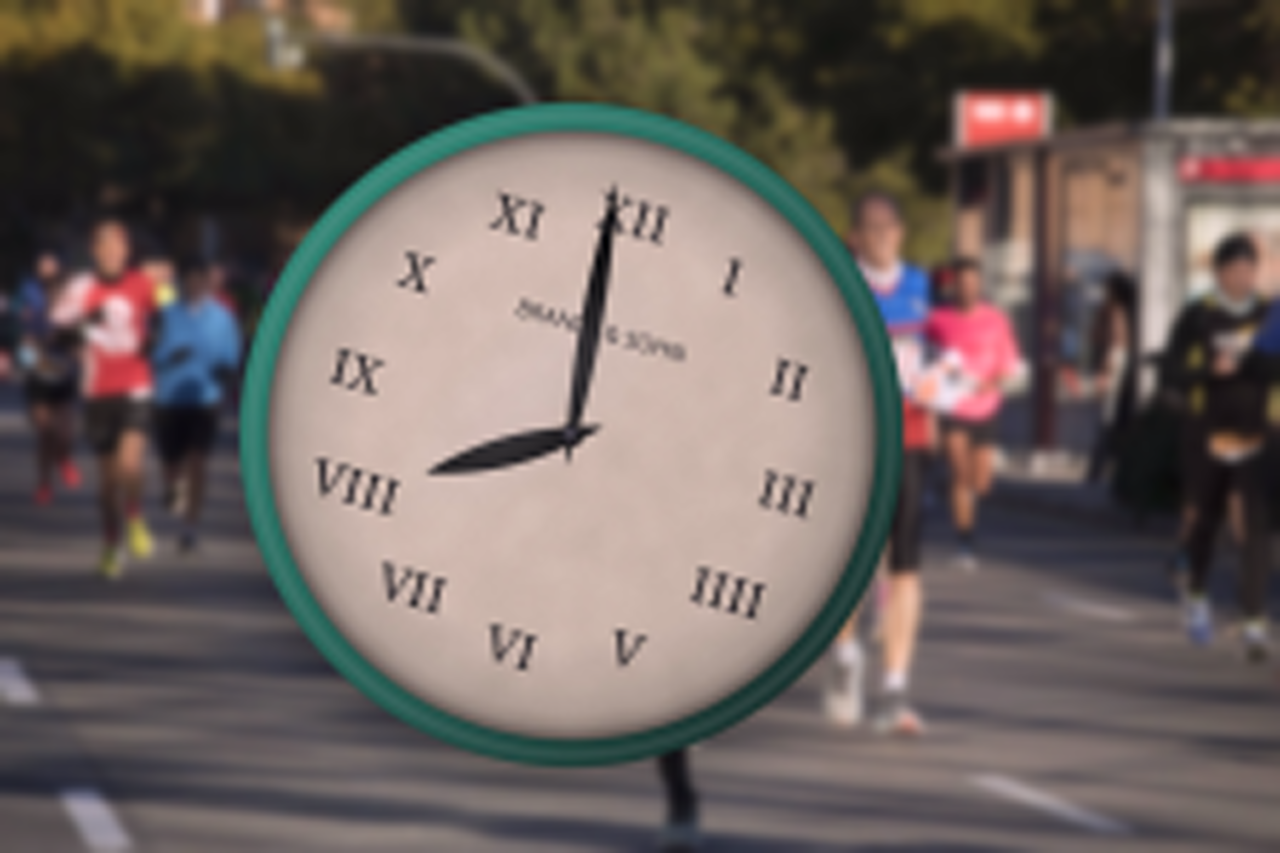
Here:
h=7 m=59
